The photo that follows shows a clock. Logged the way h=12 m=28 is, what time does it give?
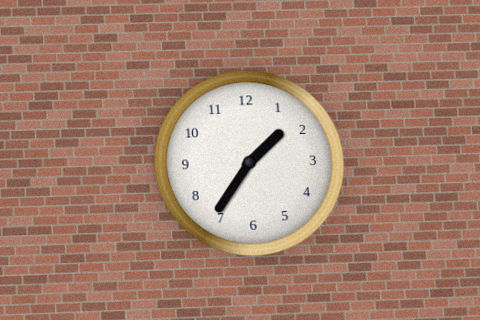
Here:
h=1 m=36
